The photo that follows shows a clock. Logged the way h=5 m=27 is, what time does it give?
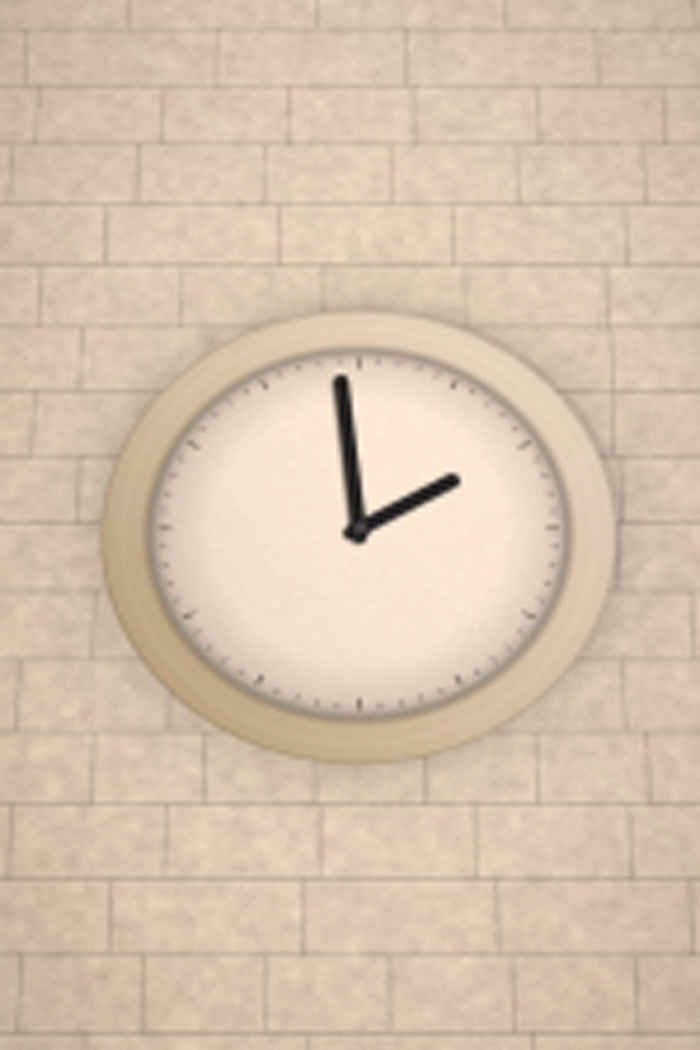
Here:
h=1 m=59
